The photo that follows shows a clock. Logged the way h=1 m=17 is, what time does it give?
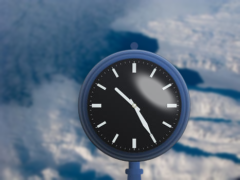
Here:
h=10 m=25
